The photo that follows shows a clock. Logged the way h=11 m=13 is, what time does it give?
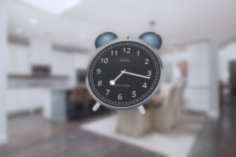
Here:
h=7 m=17
